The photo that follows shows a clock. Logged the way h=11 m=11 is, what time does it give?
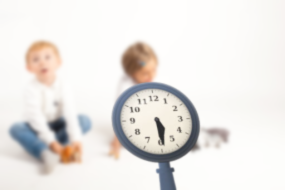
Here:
h=5 m=29
